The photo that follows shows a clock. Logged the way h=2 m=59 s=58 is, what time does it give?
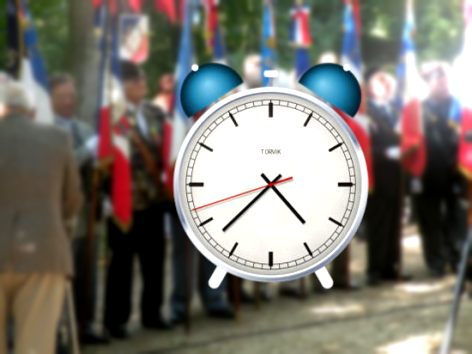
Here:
h=4 m=37 s=42
